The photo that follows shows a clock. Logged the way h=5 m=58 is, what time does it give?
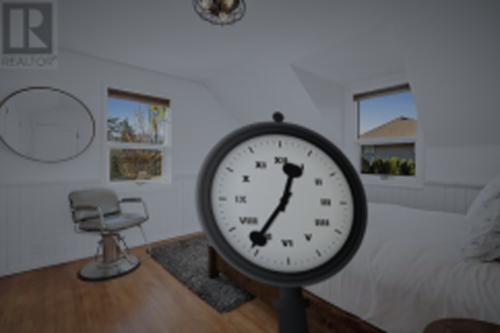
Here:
h=12 m=36
